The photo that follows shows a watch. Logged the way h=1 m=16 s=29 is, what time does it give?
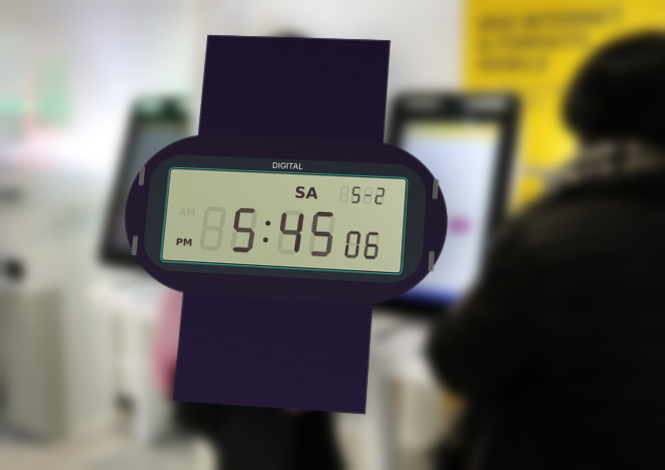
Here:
h=5 m=45 s=6
